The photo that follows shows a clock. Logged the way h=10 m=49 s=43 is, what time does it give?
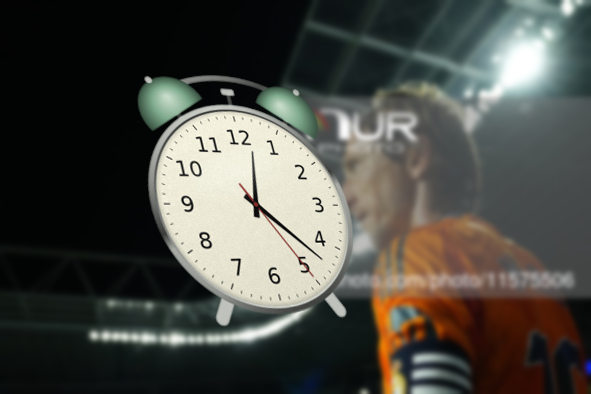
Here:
h=12 m=22 s=25
